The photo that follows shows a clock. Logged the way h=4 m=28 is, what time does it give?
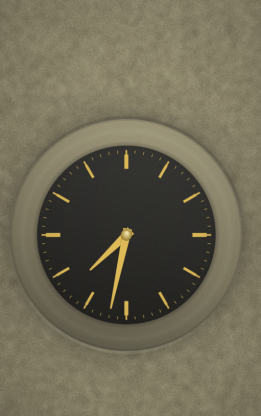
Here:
h=7 m=32
